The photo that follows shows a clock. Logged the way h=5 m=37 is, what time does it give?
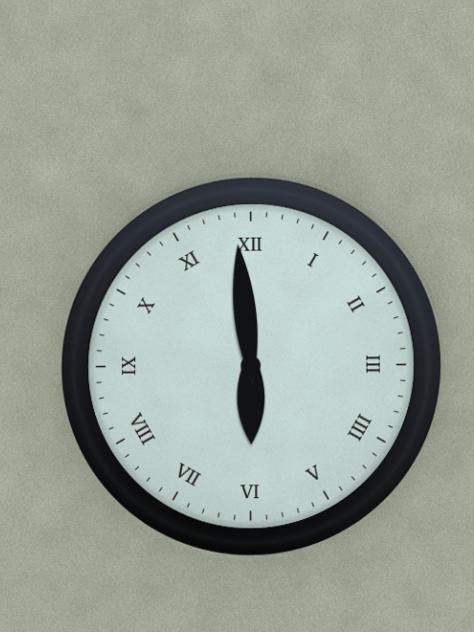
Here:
h=5 m=59
